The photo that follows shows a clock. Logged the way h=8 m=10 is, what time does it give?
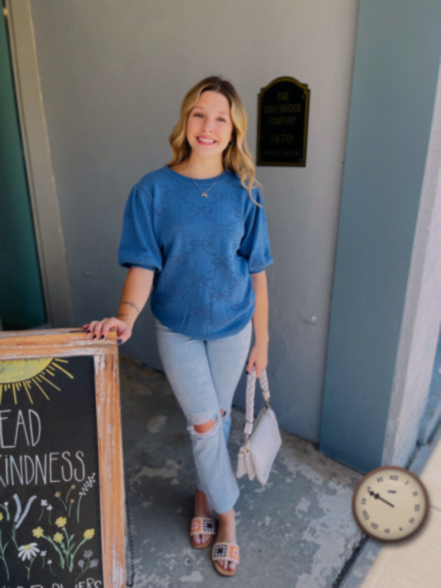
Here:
h=9 m=49
